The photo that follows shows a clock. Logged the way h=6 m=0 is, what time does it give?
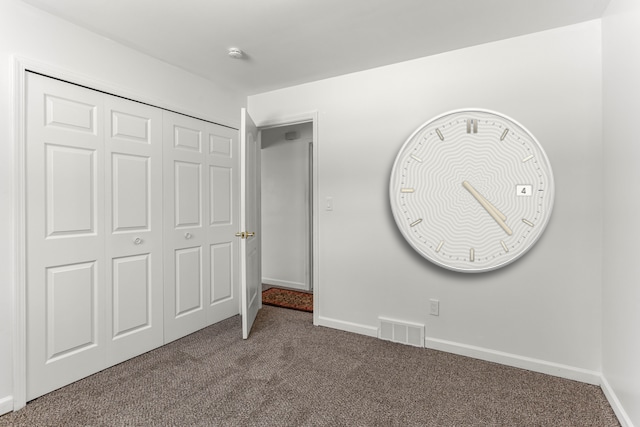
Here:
h=4 m=23
